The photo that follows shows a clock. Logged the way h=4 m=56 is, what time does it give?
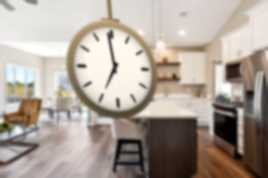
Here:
h=6 m=59
